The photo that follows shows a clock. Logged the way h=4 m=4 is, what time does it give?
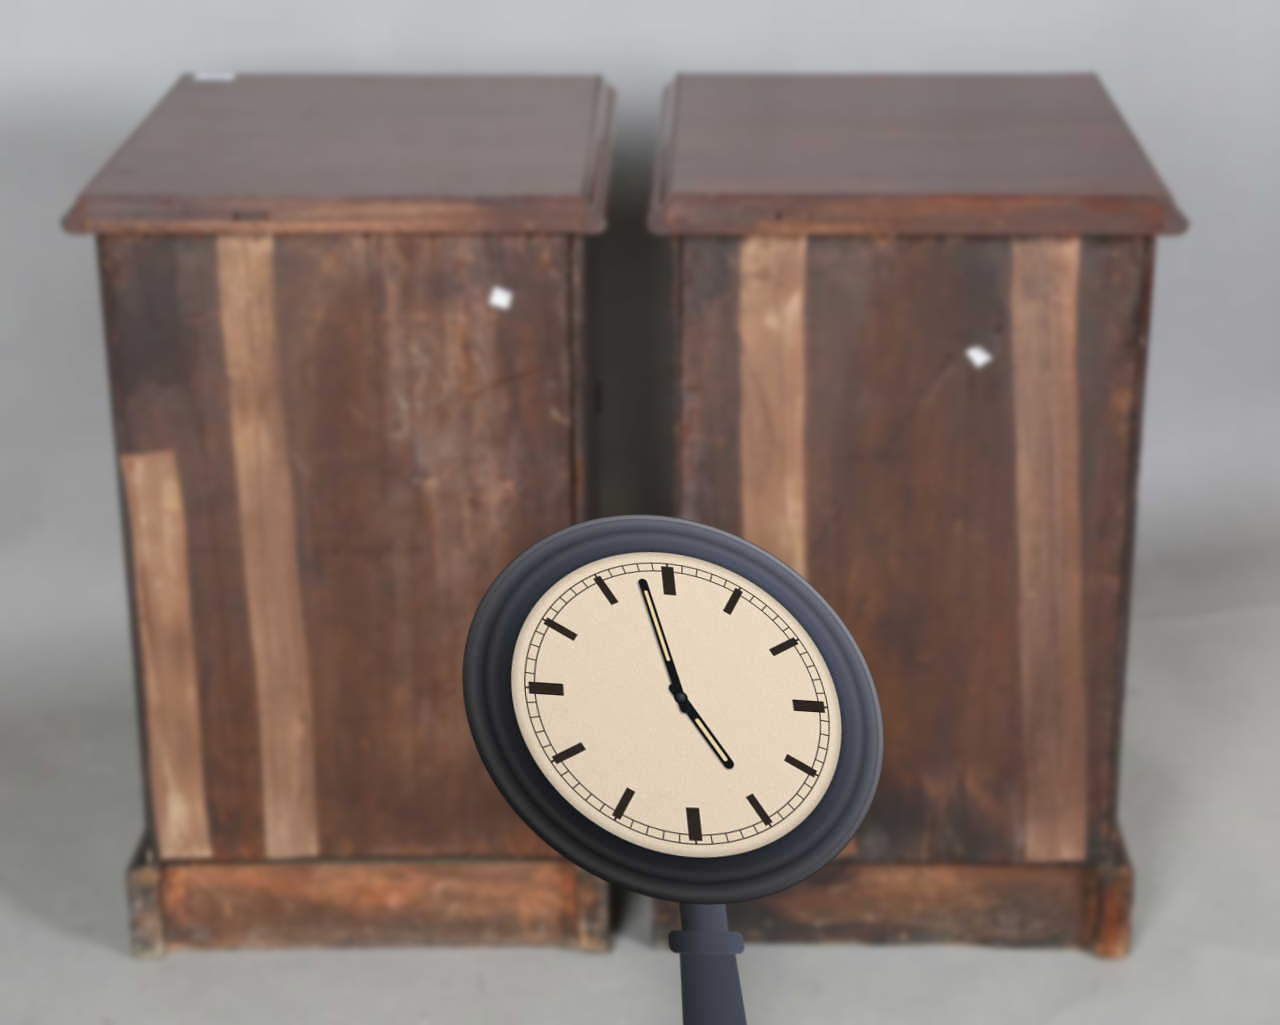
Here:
h=4 m=58
